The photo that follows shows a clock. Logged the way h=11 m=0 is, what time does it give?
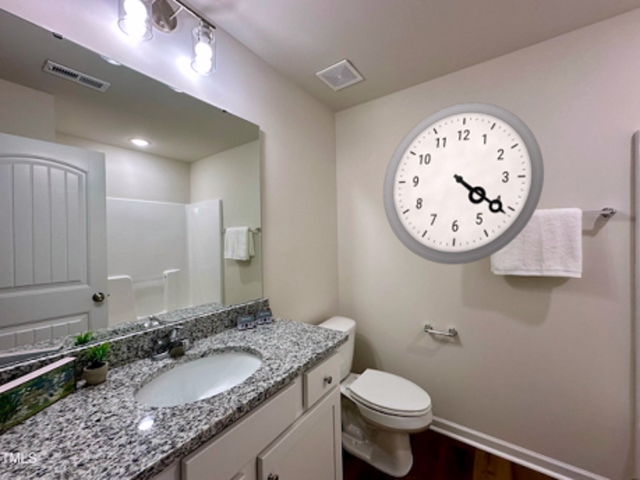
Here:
h=4 m=21
